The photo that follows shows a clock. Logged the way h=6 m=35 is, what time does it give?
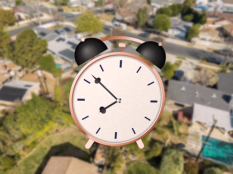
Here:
h=7 m=52
